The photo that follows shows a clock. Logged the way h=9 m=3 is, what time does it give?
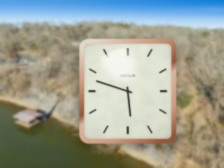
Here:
h=5 m=48
